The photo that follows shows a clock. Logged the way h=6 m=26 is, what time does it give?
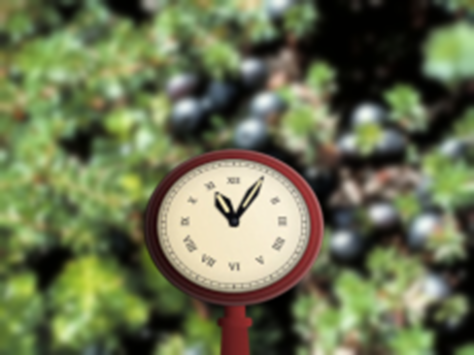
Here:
h=11 m=5
